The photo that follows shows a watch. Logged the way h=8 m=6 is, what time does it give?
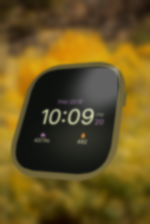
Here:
h=10 m=9
